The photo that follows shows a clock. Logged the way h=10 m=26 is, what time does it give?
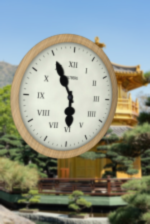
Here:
h=5 m=55
